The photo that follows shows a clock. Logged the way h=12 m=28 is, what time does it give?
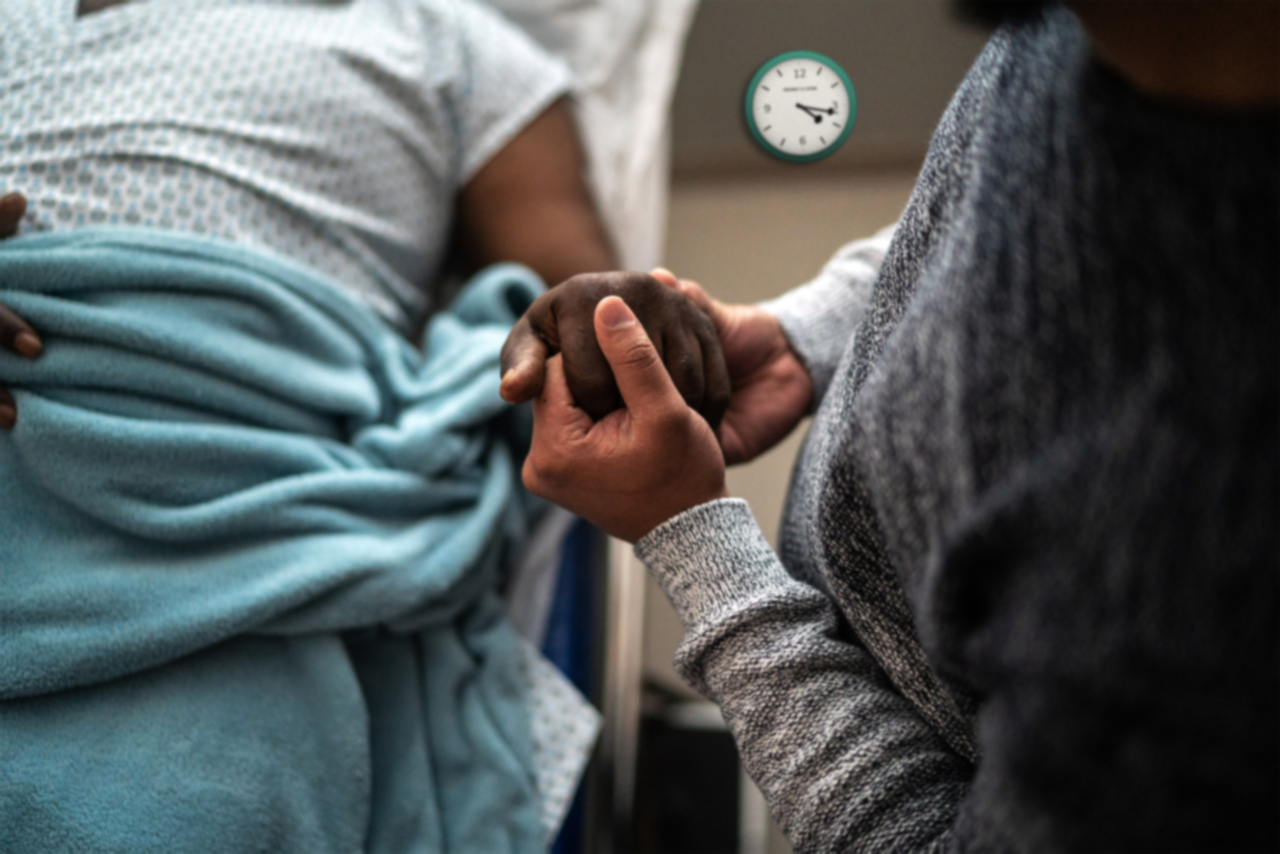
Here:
h=4 m=17
